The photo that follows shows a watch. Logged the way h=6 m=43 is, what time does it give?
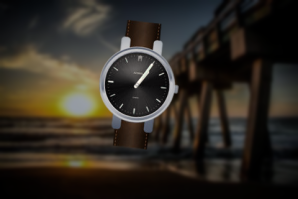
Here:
h=1 m=5
